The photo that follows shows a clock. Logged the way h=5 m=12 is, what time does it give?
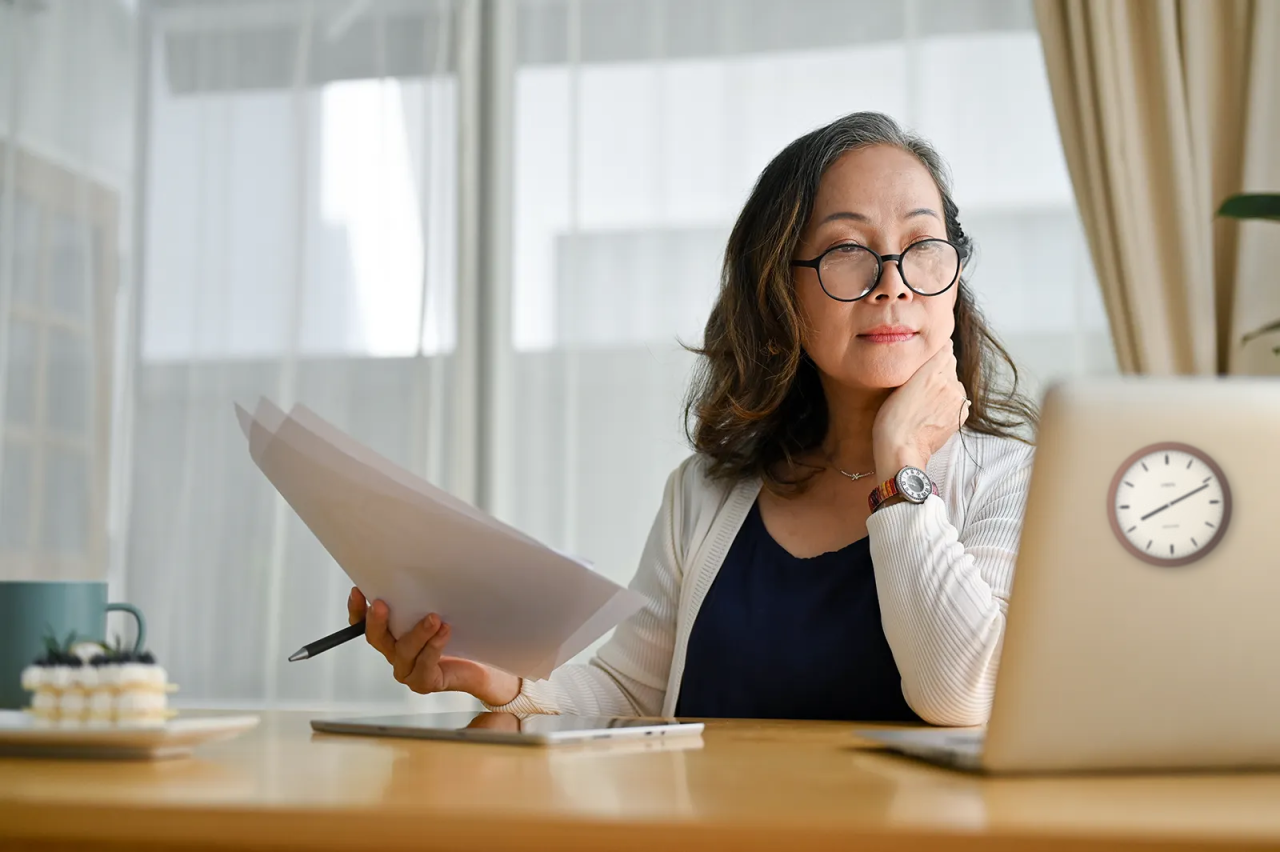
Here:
h=8 m=11
